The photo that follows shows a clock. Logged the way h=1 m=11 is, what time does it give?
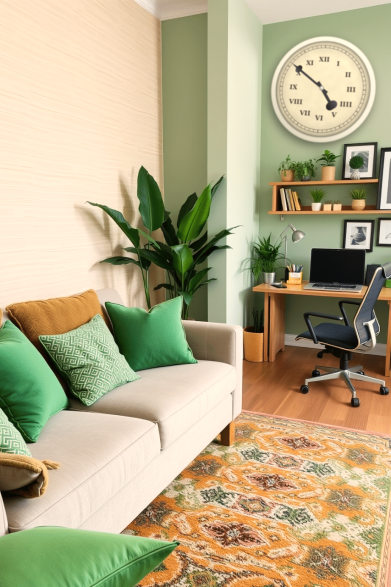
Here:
h=4 m=51
